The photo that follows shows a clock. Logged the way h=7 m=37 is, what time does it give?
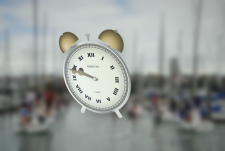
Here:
h=9 m=48
